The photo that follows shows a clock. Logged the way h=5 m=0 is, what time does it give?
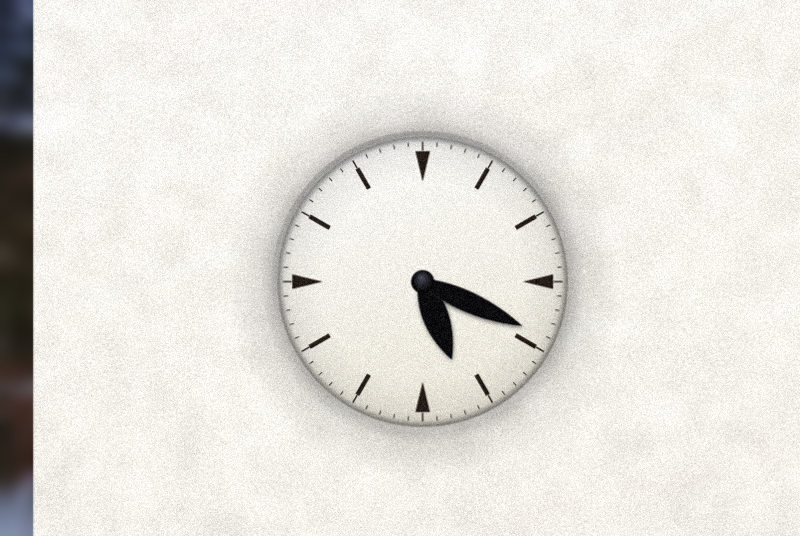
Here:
h=5 m=19
